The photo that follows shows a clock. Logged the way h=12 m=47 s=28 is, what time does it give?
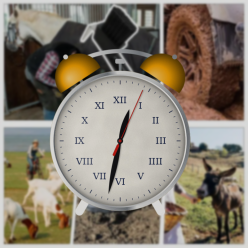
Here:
h=12 m=32 s=4
